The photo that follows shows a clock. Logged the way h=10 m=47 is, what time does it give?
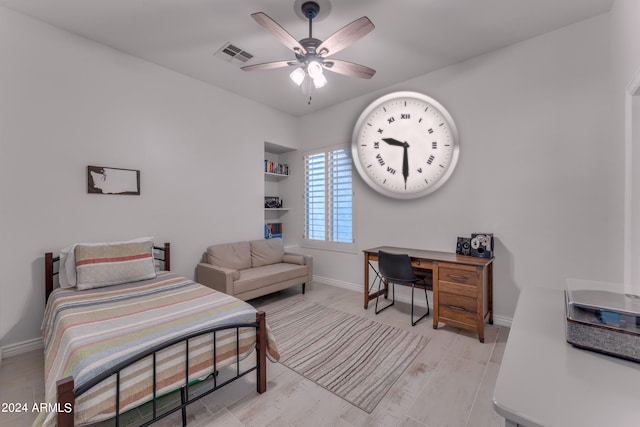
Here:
h=9 m=30
